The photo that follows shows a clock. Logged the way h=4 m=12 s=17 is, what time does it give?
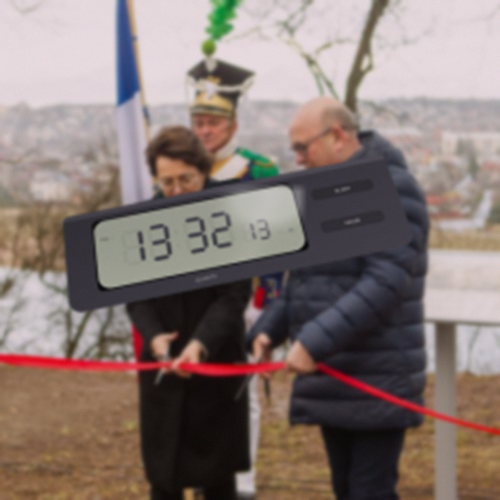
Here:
h=13 m=32 s=13
